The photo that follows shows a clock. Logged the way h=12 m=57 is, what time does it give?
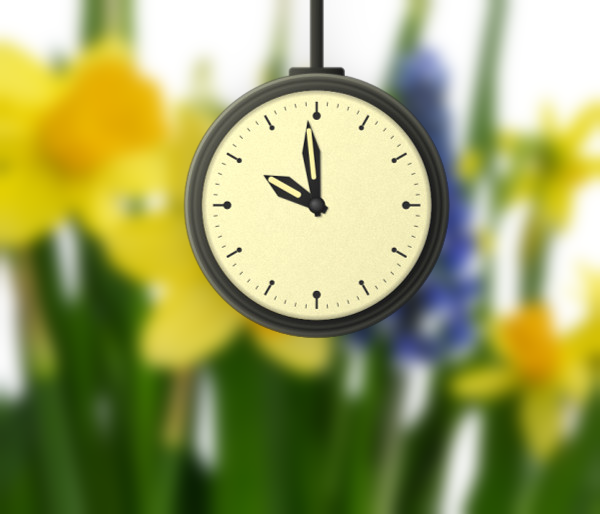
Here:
h=9 m=59
